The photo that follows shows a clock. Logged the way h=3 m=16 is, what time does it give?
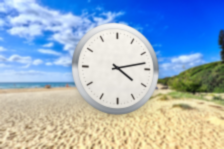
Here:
h=4 m=13
